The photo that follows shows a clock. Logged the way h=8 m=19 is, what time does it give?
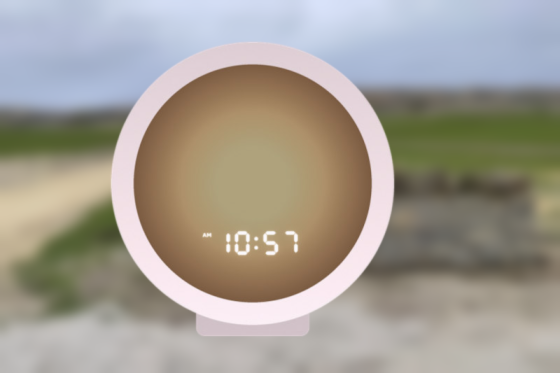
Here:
h=10 m=57
